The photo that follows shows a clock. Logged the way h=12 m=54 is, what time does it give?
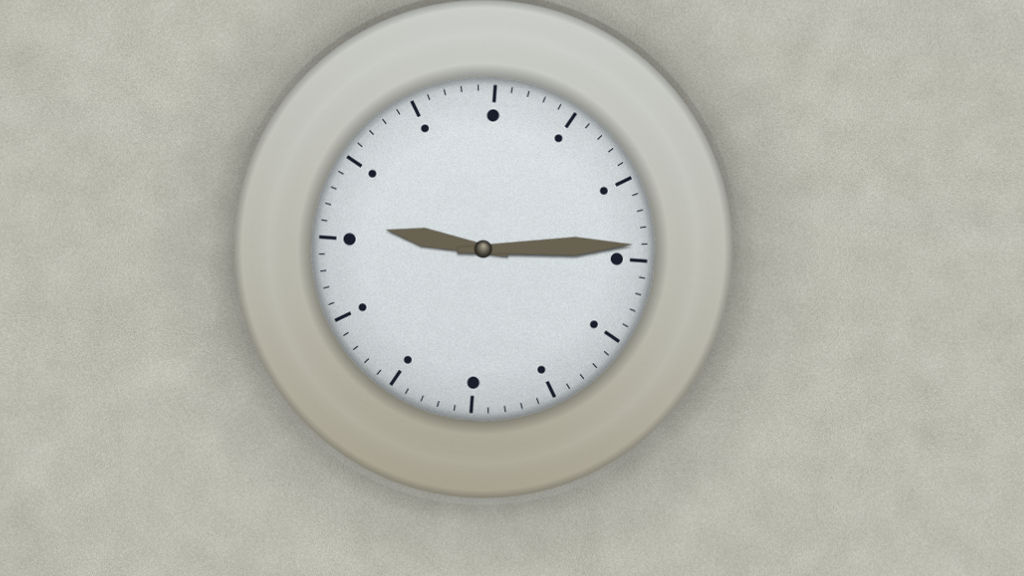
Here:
h=9 m=14
